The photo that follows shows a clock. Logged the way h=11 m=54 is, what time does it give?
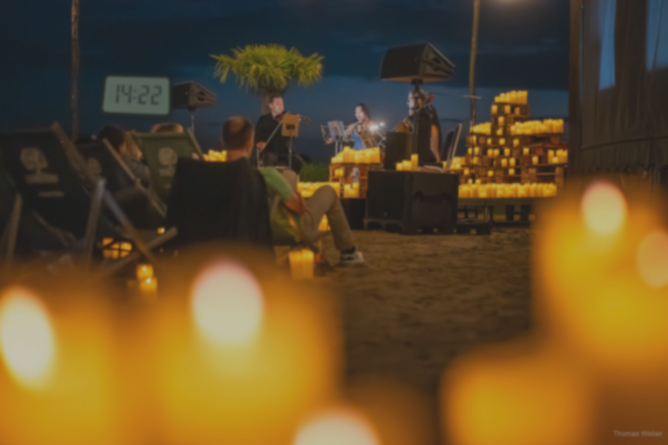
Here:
h=14 m=22
